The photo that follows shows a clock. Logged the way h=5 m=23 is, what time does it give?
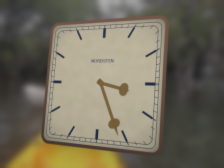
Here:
h=3 m=26
